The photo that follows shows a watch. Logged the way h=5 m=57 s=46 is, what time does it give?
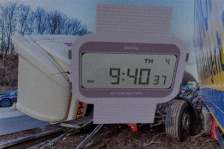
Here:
h=9 m=40 s=37
